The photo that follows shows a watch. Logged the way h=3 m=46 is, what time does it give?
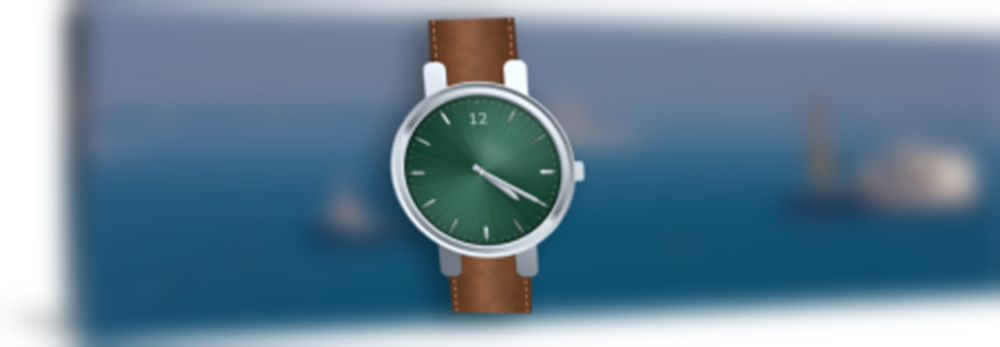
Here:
h=4 m=20
